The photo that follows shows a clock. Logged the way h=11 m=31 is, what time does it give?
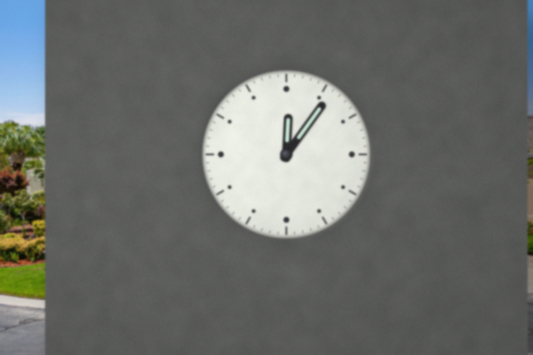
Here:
h=12 m=6
